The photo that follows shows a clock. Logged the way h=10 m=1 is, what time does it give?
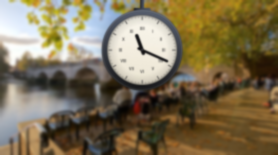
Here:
h=11 m=19
